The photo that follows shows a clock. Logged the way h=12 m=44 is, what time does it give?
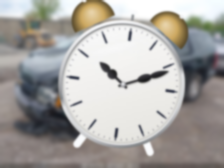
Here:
h=10 m=11
